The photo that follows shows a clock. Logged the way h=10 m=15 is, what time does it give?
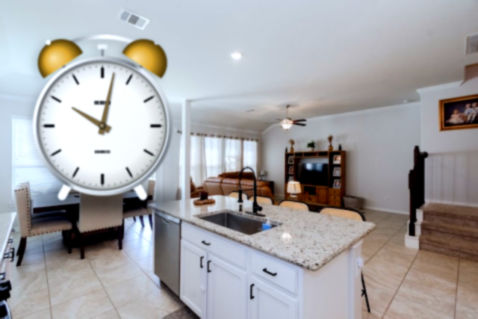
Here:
h=10 m=2
